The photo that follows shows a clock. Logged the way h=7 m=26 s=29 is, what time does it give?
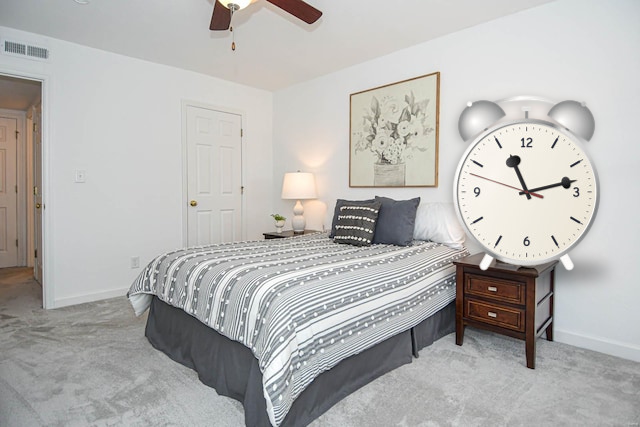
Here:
h=11 m=12 s=48
